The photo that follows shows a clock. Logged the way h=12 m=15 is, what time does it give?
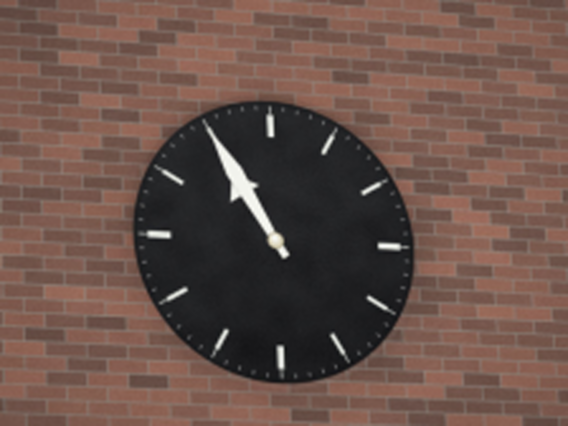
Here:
h=10 m=55
